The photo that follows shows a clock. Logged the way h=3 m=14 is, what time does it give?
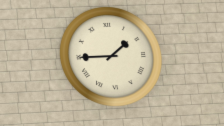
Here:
h=1 m=45
